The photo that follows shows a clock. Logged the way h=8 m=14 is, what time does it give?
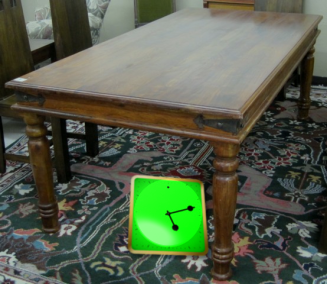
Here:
h=5 m=12
